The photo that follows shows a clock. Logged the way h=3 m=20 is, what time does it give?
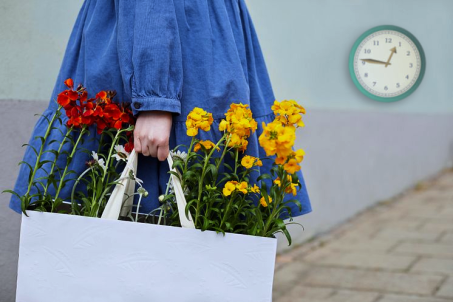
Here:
h=12 m=46
